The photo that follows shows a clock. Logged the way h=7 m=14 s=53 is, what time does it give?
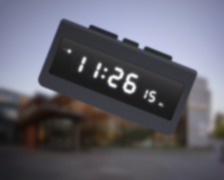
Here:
h=11 m=26 s=15
